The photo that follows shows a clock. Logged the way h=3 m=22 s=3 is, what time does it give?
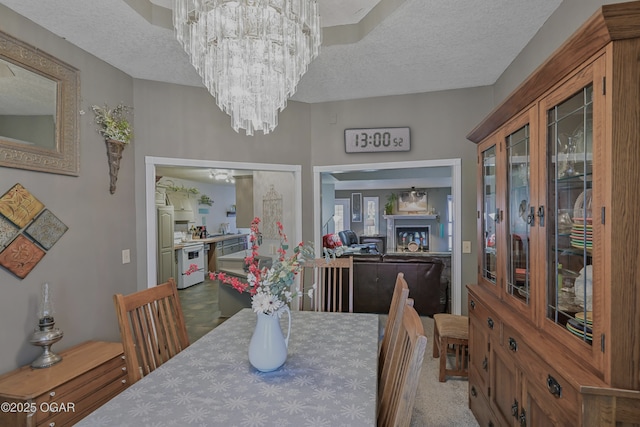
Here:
h=13 m=0 s=52
